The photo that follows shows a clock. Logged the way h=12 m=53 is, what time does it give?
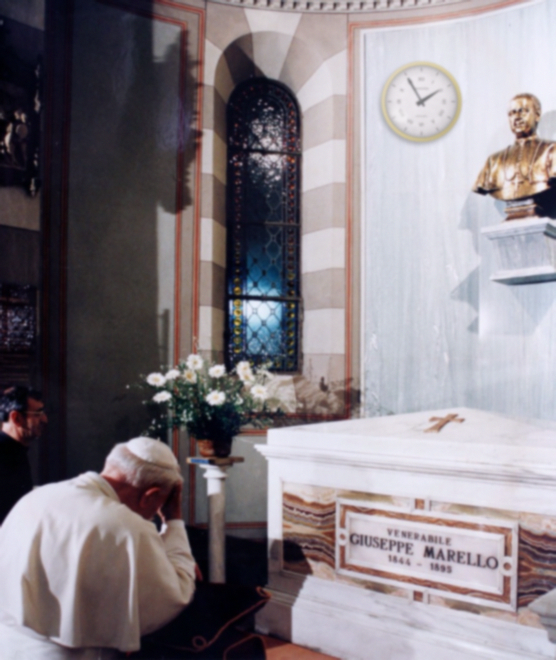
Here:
h=1 m=55
